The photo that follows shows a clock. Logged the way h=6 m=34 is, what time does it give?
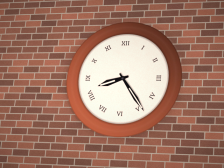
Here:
h=8 m=24
